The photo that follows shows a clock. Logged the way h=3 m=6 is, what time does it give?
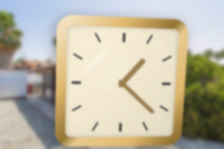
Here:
h=1 m=22
